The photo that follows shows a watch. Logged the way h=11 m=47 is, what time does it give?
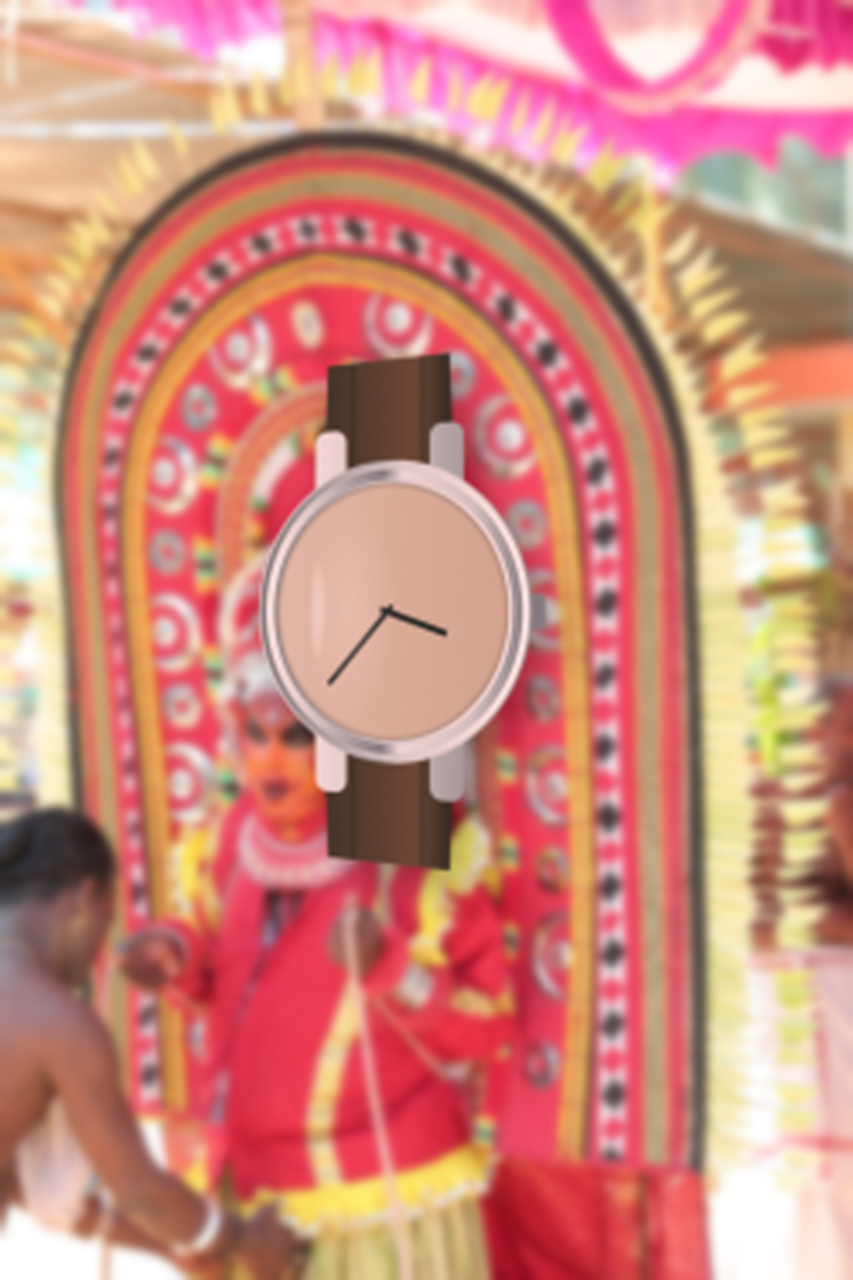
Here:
h=3 m=37
